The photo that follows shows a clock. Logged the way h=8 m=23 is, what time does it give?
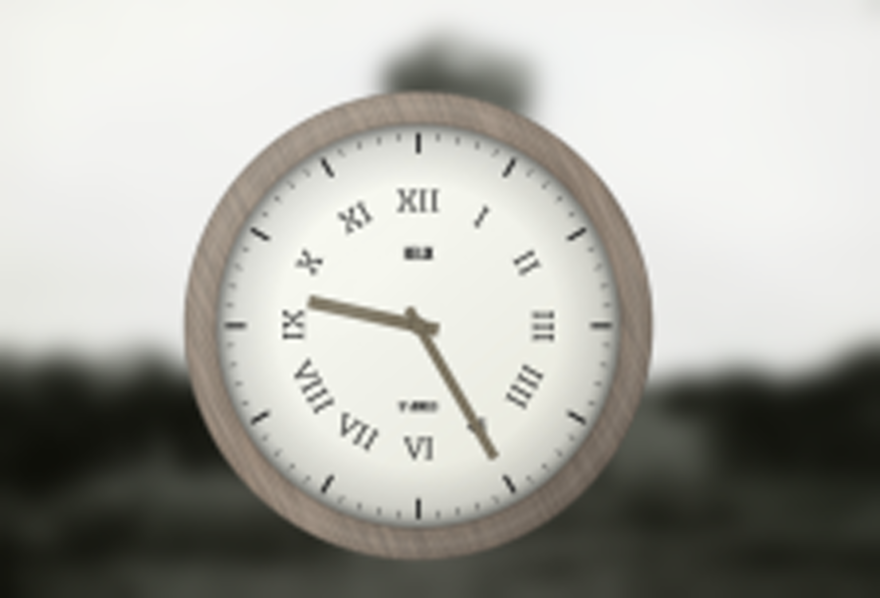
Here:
h=9 m=25
